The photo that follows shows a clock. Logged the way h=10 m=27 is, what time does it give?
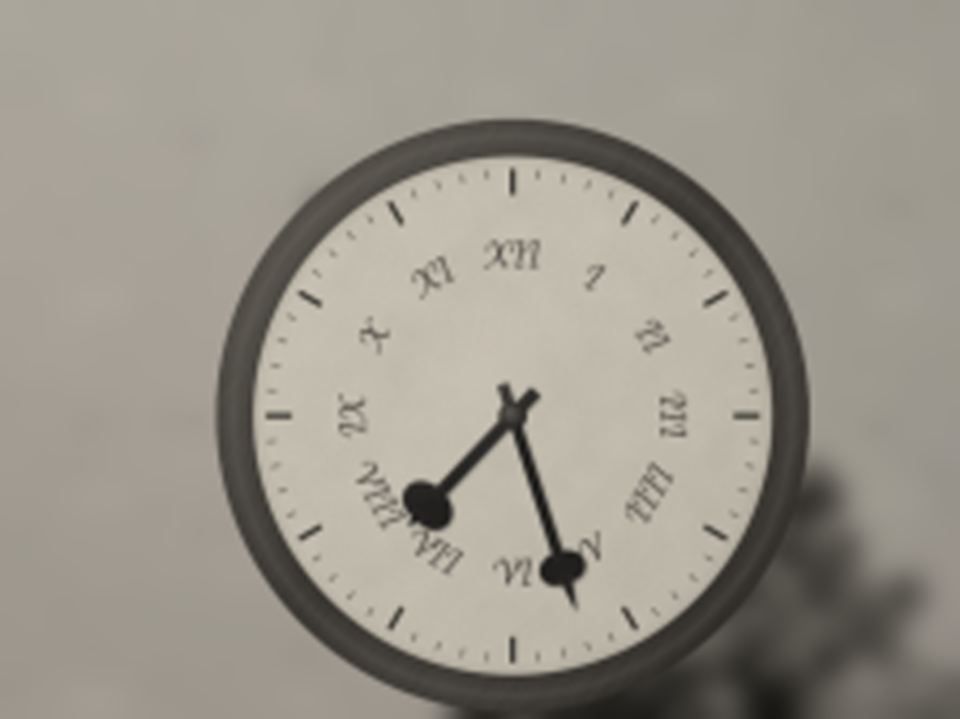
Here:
h=7 m=27
